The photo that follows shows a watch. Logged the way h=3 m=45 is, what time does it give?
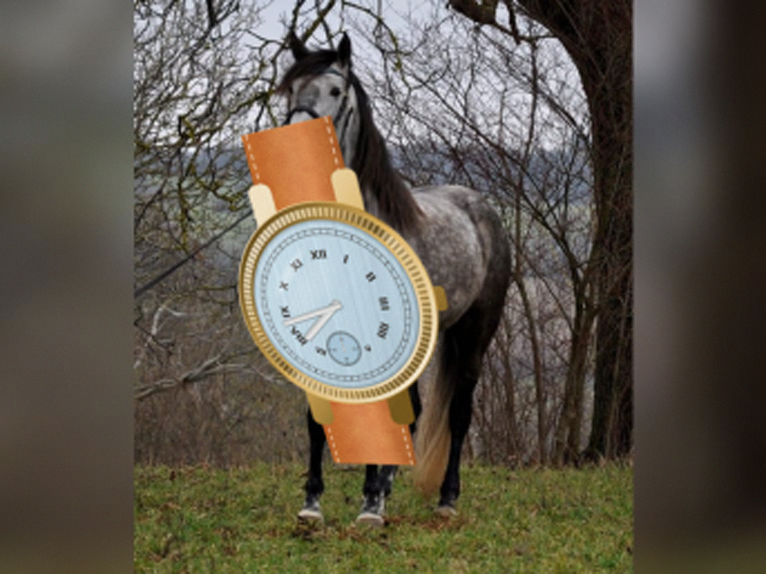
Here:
h=7 m=43
